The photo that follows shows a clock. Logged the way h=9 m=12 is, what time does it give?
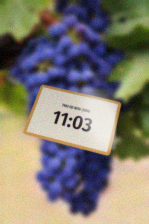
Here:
h=11 m=3
